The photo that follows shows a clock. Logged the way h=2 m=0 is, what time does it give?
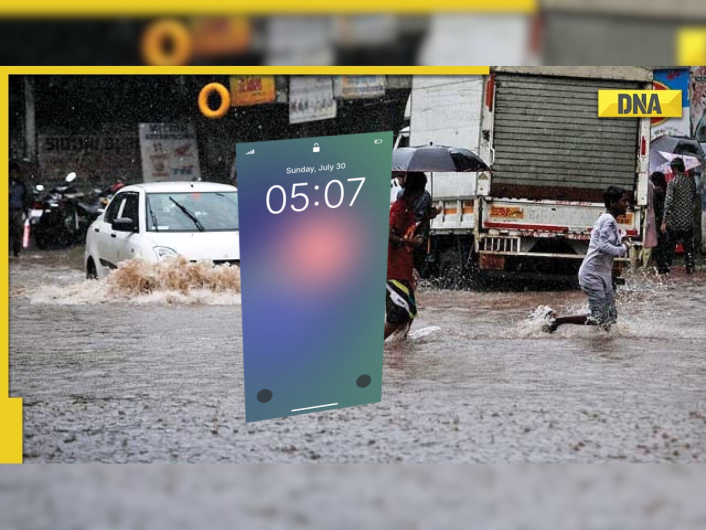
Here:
h=5 m=7
